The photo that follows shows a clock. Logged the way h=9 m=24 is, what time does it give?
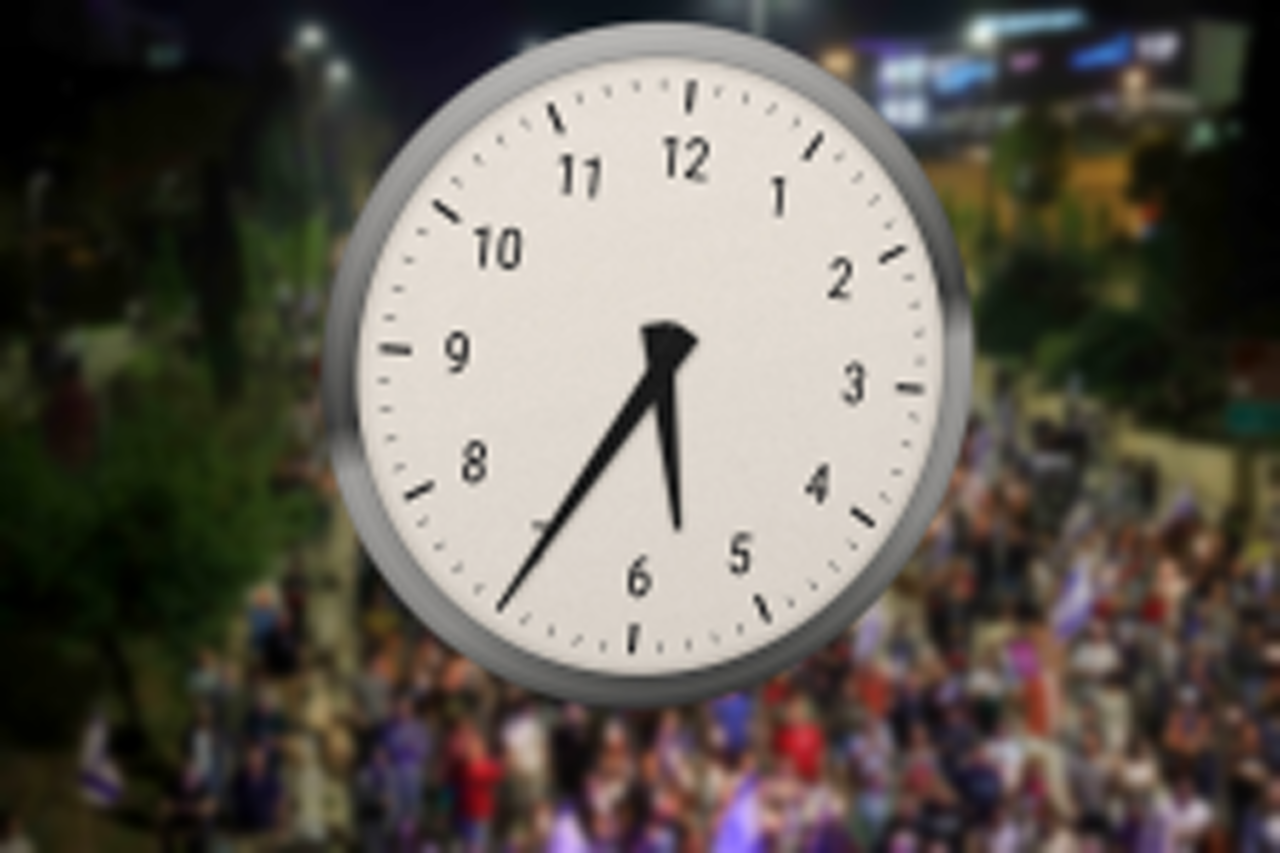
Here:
h=5 m=35
